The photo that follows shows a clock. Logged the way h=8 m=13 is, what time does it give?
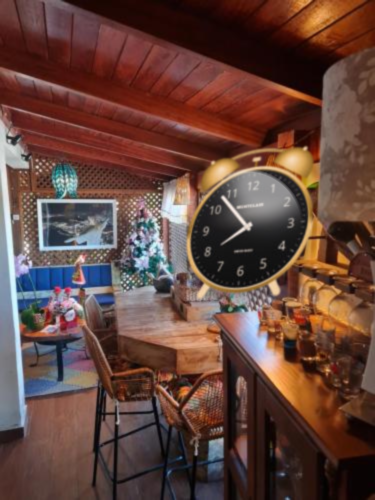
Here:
h=7 m=53
